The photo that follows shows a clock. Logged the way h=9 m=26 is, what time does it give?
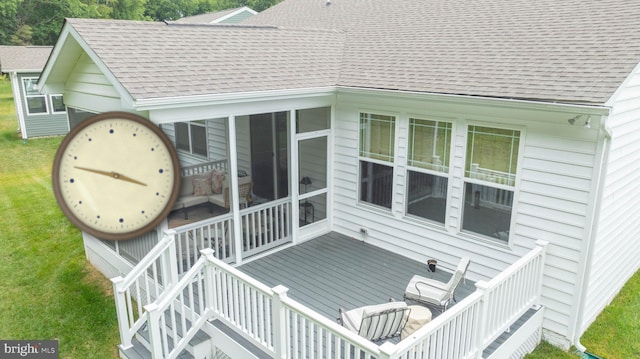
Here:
h=3 m=48
